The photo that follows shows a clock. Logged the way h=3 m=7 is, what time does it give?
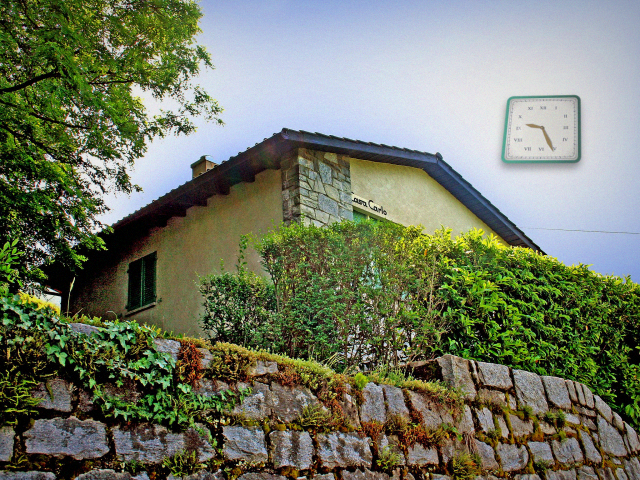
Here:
h=9 m=26
